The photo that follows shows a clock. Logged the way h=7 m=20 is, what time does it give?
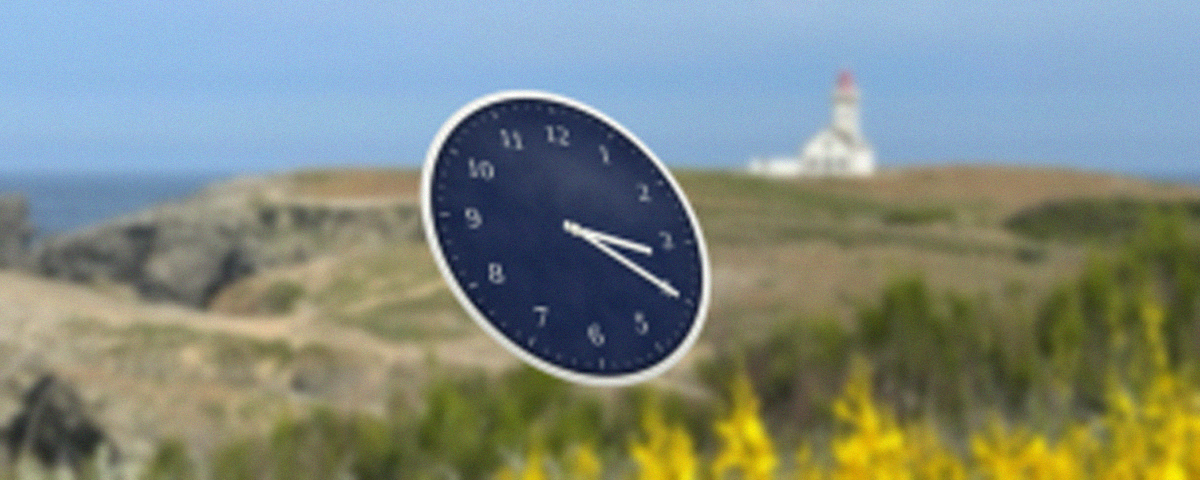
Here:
h=3 m=20
